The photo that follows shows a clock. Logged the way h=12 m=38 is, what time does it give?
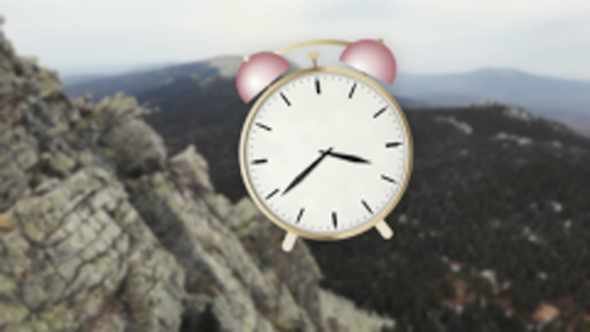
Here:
h=3 m=39
